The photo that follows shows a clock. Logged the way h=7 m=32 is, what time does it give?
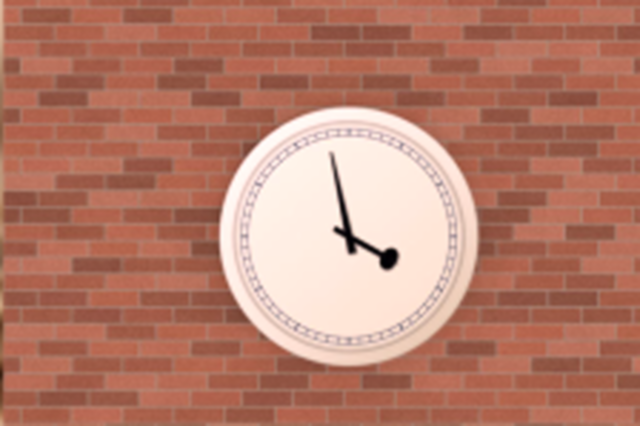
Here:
h=3 m=58
